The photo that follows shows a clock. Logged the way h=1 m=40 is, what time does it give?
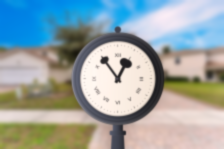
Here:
h=12 m=54
